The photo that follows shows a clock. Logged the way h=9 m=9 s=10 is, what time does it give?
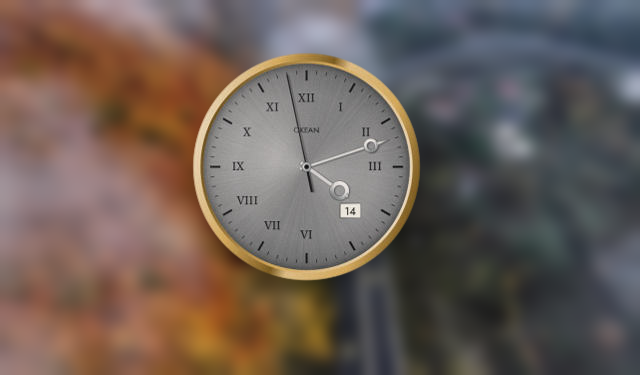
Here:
h=4 m=11 s=58
